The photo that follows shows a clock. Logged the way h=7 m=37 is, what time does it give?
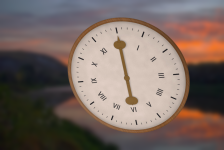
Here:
h=6 m=0
